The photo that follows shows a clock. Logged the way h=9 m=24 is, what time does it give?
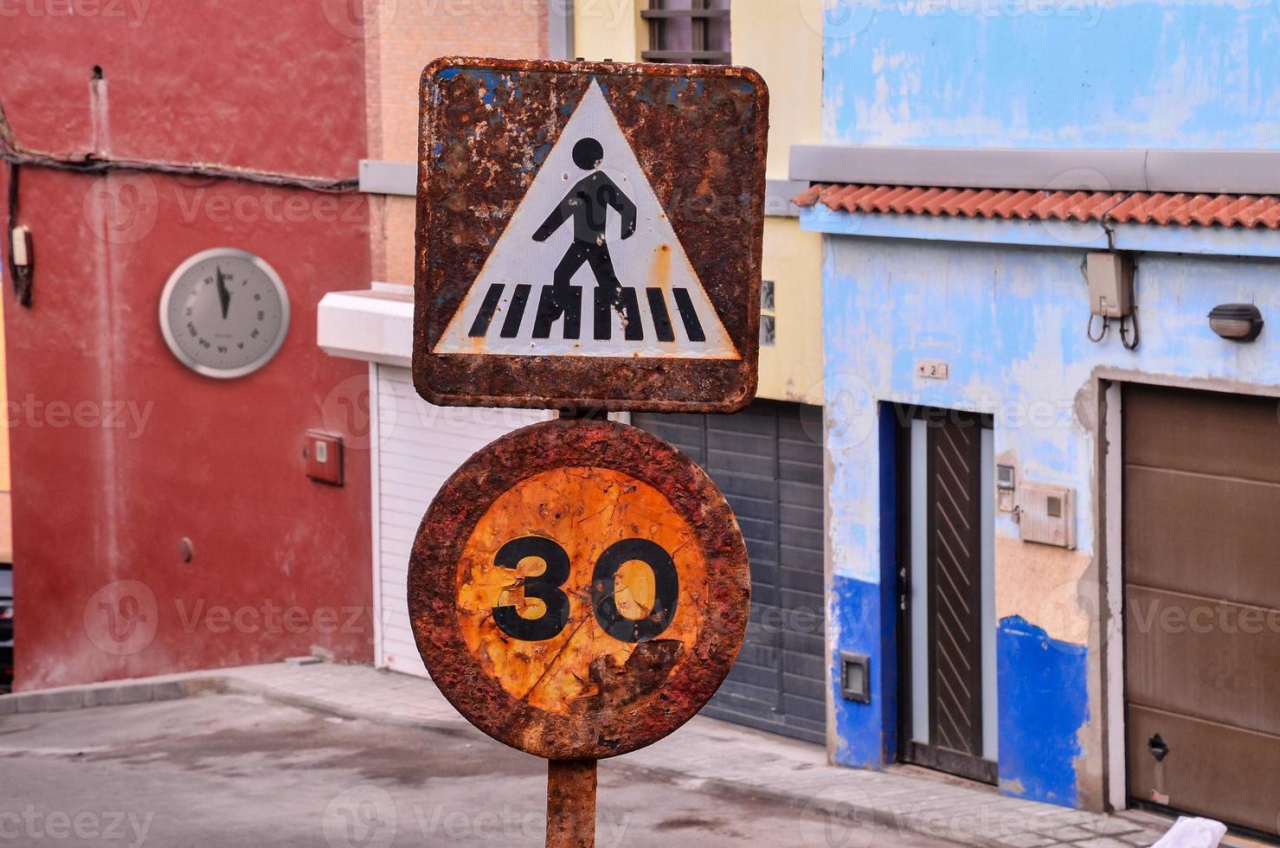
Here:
h=11 m=58
